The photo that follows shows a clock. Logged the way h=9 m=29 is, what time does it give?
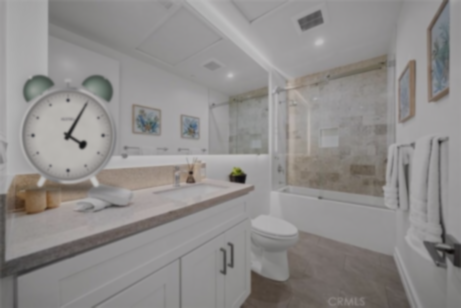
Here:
h=4 m=5
